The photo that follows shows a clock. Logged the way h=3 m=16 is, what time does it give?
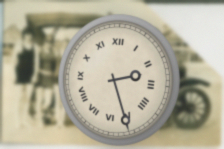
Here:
h=2 m=26
